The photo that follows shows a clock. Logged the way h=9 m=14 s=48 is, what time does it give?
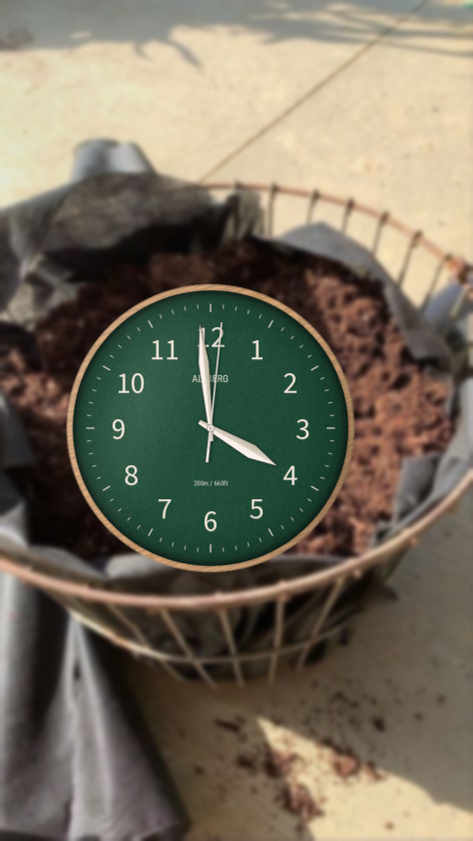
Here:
h=3 m=59 s=1
